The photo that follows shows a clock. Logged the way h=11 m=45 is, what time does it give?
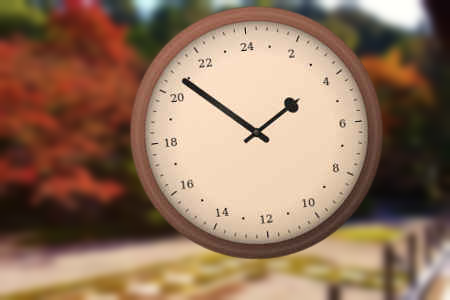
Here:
h=3 m=52
